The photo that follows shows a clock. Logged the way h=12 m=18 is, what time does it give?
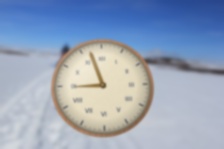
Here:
h=8 m=57
